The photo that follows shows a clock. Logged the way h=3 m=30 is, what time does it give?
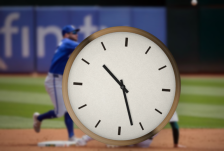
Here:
h=10 m=27
